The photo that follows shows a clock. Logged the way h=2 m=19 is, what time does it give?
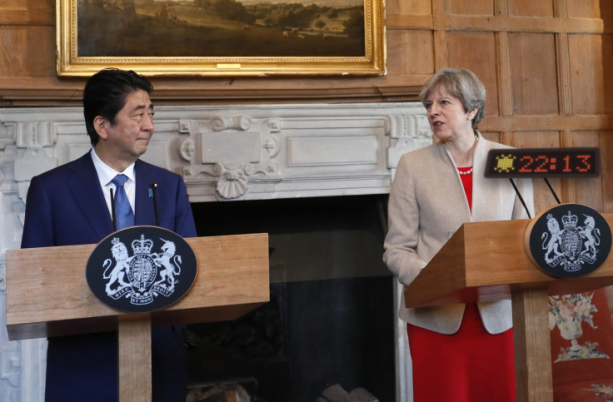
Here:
h=22 m=13
